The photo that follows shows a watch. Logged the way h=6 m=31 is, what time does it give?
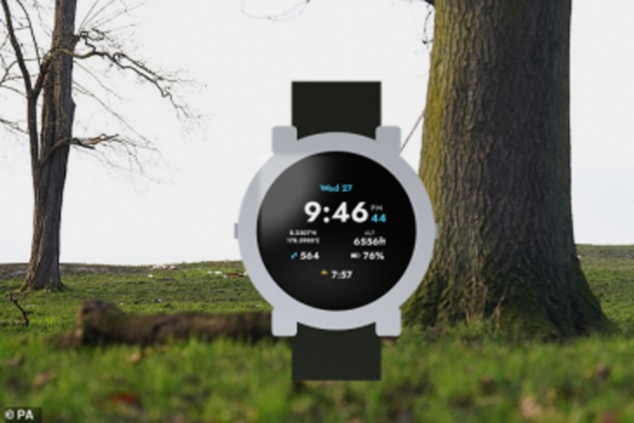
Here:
h=9 m=46
